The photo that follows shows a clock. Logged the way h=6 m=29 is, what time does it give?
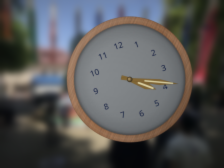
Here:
h=4 m=19
